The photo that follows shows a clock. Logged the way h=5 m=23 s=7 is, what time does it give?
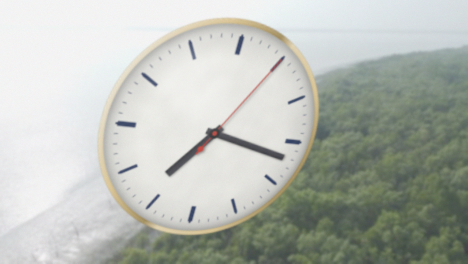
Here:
h=7 m=17 s=5
